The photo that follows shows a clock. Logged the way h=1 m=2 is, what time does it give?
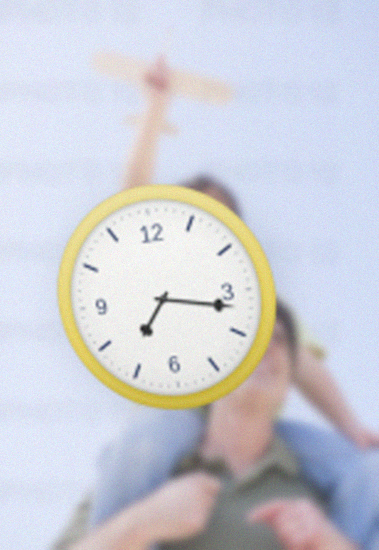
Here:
h=7 m=17
